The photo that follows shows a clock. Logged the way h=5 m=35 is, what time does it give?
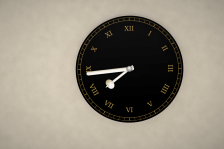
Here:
h=7 m=44
